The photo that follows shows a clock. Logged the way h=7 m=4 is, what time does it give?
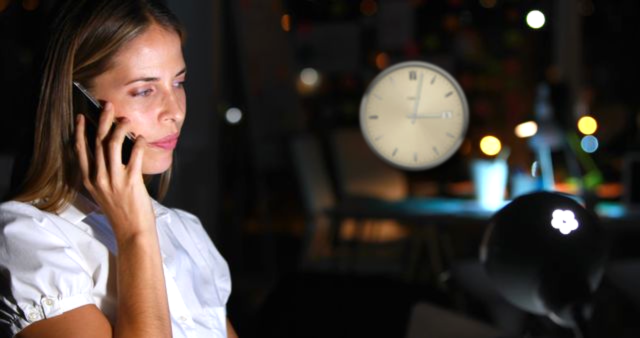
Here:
h=3 m=2
